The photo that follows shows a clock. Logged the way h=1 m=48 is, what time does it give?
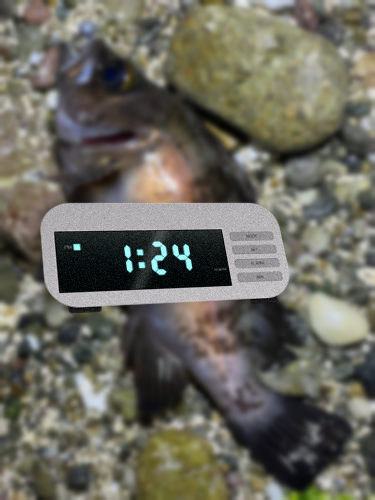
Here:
h=1 m=24
